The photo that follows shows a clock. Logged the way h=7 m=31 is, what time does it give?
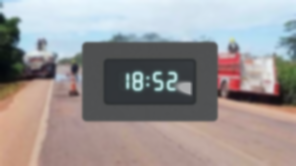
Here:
h=18 m=52
